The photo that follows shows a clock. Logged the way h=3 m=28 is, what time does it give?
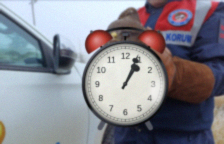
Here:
h=1 m=4
